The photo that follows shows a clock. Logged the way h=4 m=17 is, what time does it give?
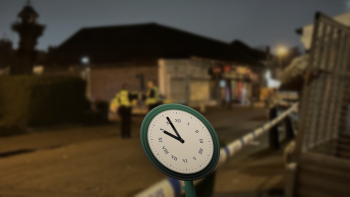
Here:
h=9 m=56
